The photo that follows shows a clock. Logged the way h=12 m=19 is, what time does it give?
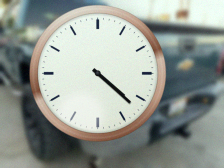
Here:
h=4 m=22
